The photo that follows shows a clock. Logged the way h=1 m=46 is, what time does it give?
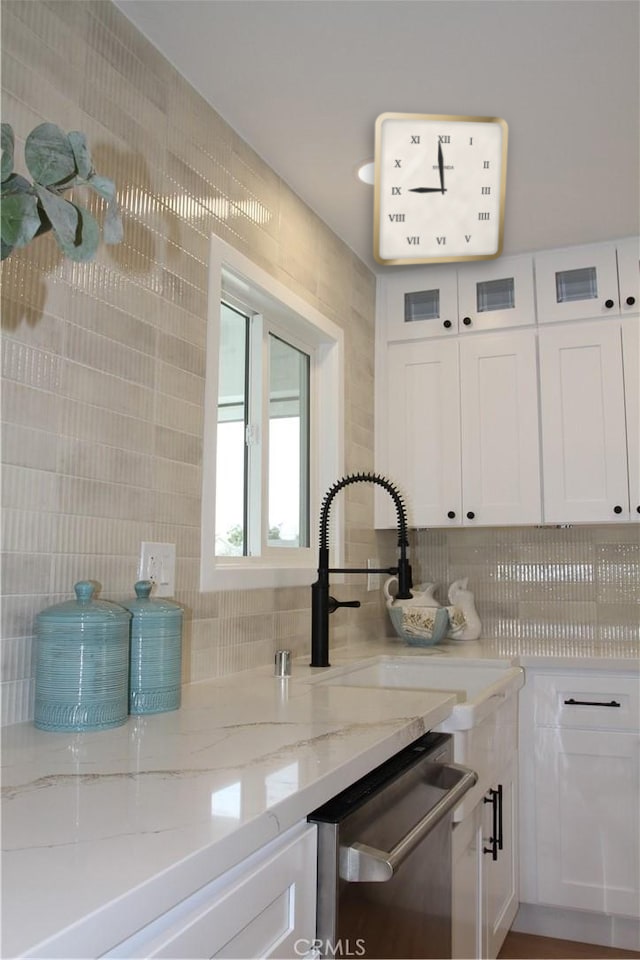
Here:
h=8 m=59
